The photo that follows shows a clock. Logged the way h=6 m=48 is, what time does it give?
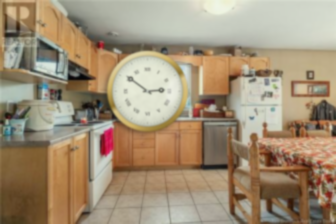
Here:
h=2 m=51
